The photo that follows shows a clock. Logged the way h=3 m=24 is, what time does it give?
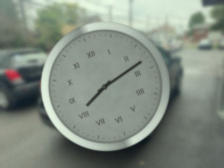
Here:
h=8 m=13
